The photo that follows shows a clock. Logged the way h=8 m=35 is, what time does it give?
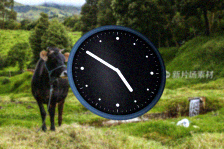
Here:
h=4 m=50
